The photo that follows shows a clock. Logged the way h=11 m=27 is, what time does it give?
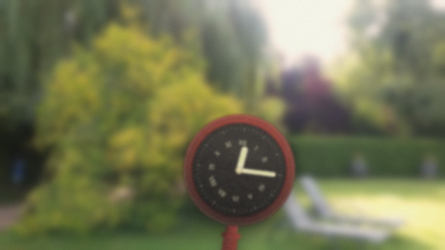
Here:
h=12 m=15
